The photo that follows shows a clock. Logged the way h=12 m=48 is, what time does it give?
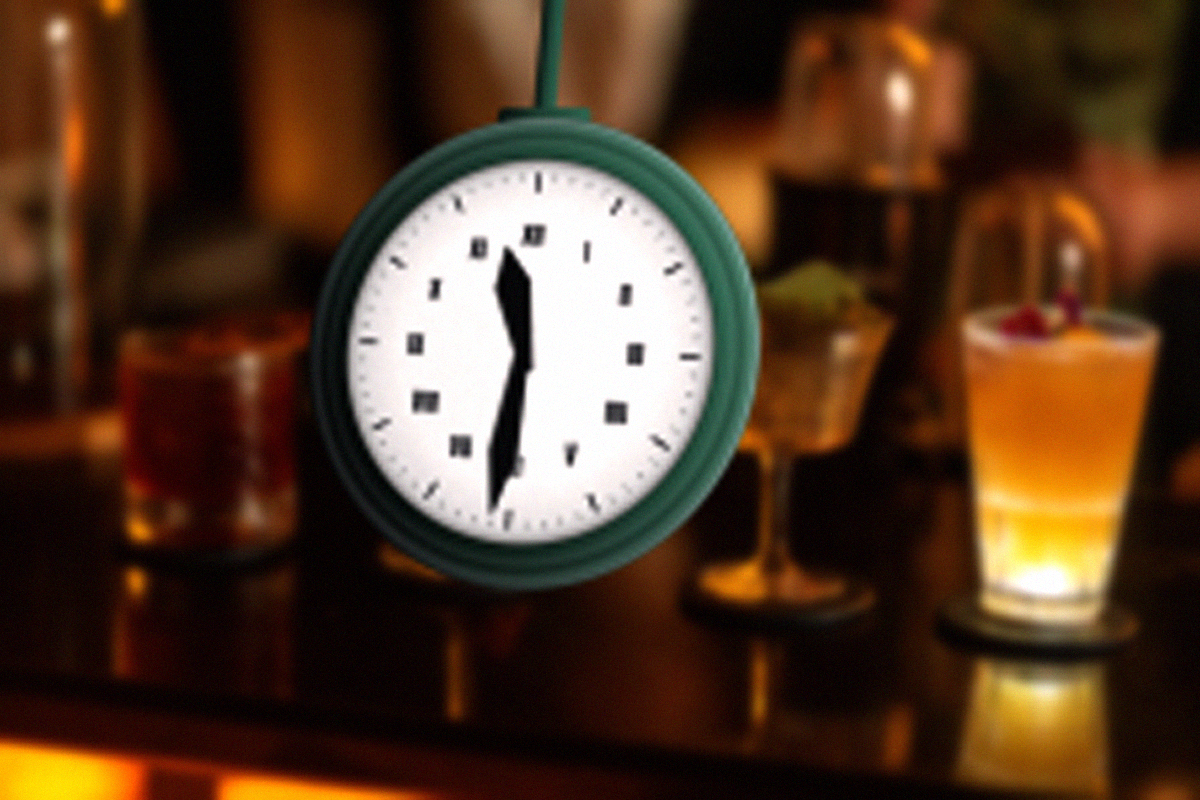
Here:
h=11 m=31
